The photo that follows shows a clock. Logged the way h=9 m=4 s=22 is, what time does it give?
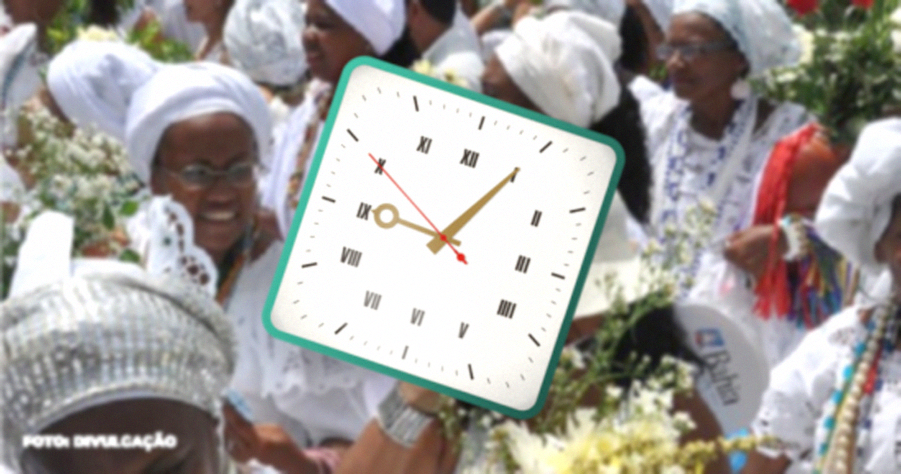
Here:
h=9 m=4 s=50
